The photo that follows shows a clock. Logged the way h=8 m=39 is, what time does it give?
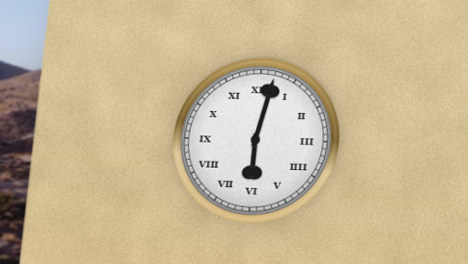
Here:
h=6 m=2
